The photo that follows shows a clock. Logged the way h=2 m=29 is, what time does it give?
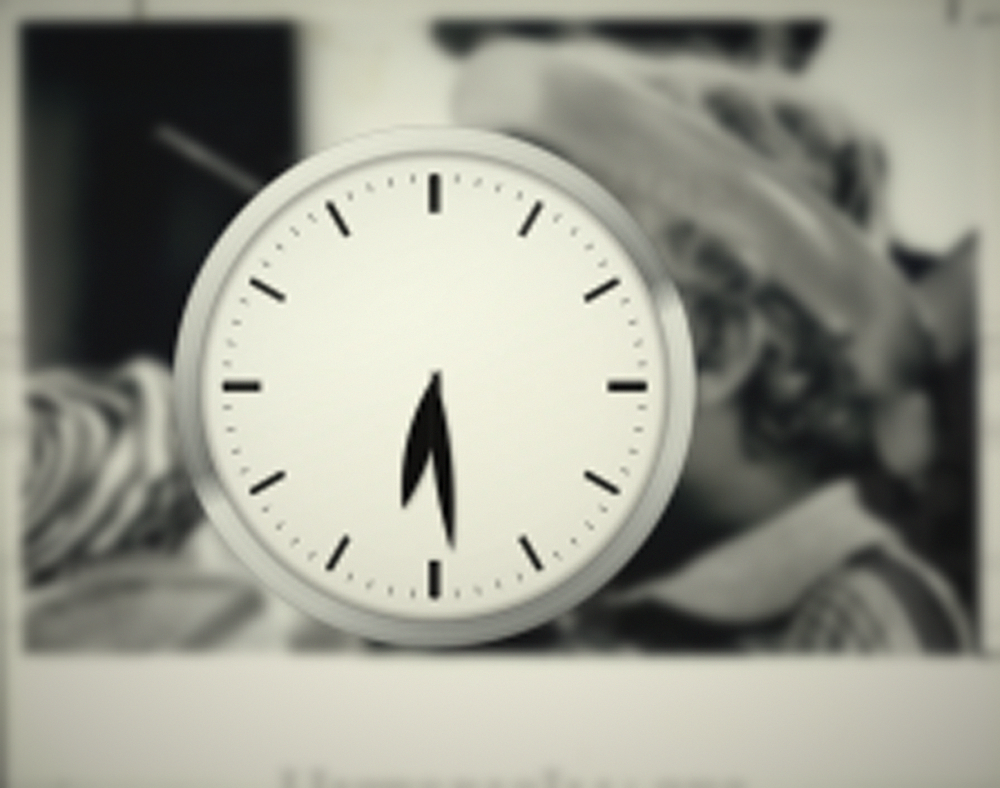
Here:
h=6 m=29
